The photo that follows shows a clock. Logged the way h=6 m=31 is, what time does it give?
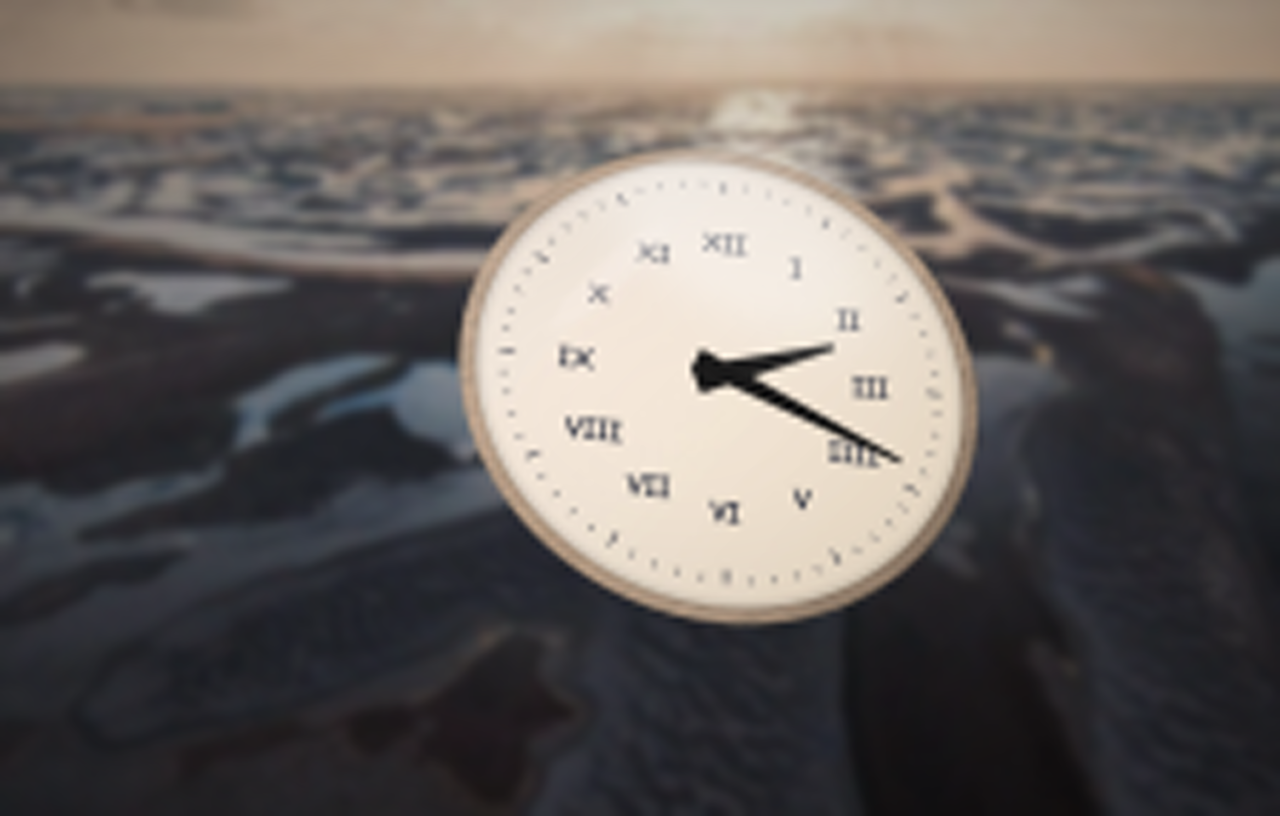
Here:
h=2 m=19
